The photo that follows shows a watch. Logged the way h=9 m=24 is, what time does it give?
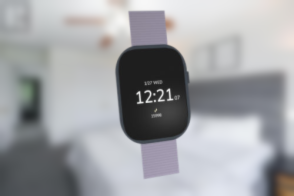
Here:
h=12 m=21
